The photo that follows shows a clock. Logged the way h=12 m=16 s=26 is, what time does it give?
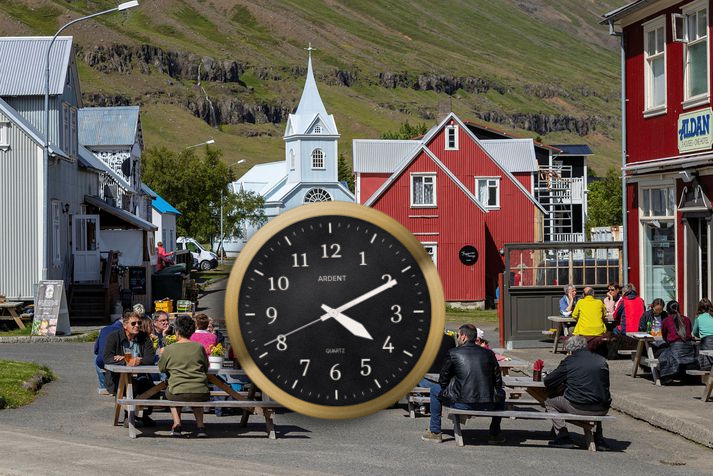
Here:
h=4 m=10 s=41
